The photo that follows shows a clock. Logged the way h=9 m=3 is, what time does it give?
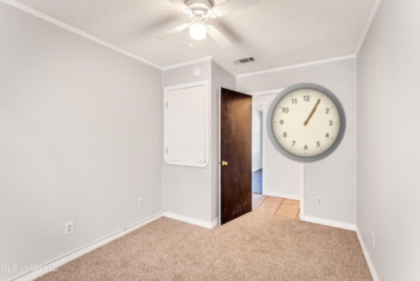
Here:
h=1 m=5
